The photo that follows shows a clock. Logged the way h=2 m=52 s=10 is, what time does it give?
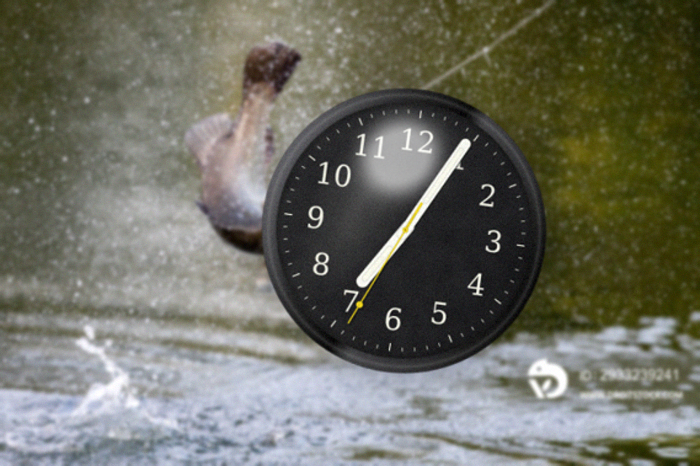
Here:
h=7 m=4 s=34
